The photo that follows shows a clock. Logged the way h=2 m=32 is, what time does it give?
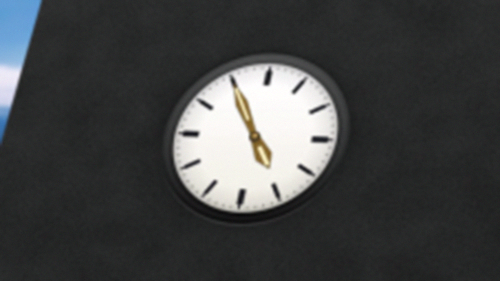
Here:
h=4 m=55
